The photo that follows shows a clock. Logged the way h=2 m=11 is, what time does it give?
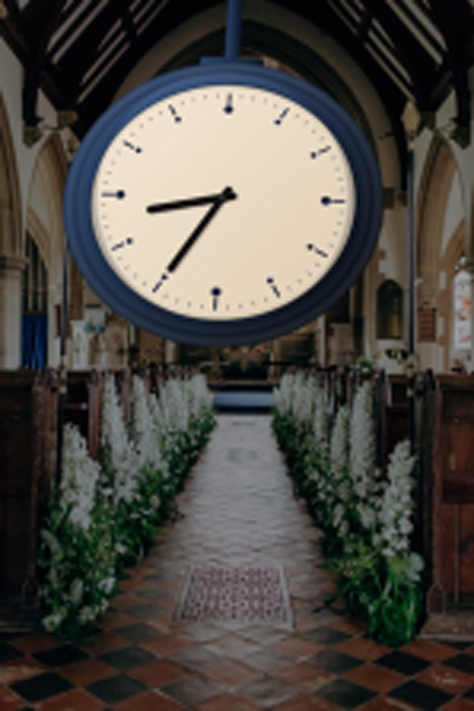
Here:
h=8 m=35
